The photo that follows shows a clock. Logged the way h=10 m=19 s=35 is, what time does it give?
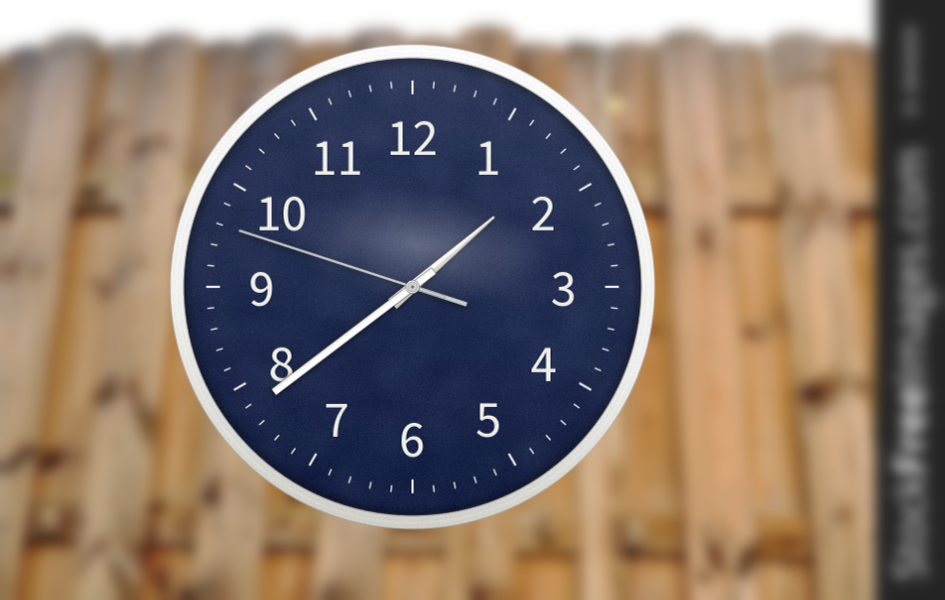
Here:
h=1 m=38 s=48
